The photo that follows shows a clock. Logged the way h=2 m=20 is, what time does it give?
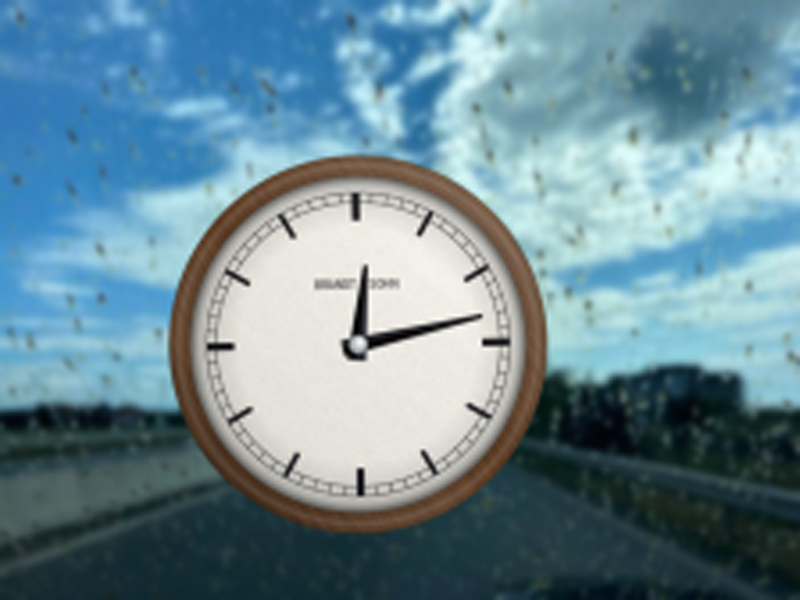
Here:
h=12 m=13
